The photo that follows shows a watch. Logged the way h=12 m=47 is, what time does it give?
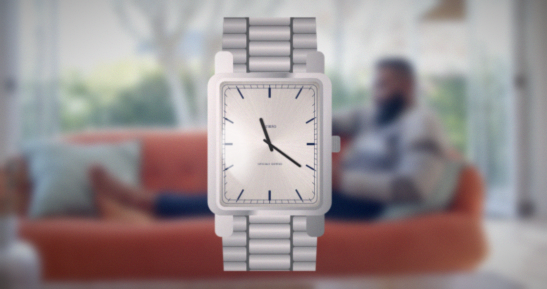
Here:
h=11 m=21
